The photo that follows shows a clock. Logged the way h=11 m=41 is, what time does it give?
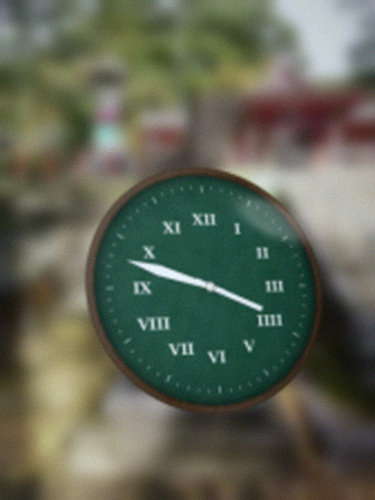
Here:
h=3 m=48
